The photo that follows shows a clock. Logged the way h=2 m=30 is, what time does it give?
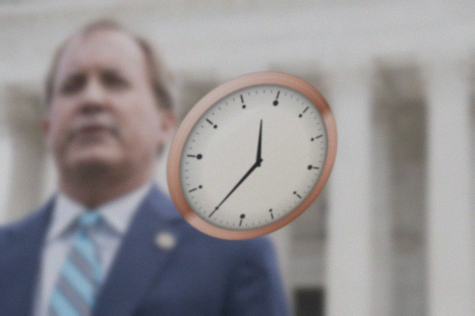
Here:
h=11 m=35
